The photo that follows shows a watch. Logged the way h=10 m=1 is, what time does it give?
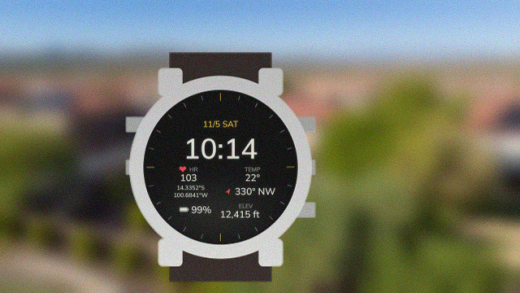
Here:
h=10 m=14
